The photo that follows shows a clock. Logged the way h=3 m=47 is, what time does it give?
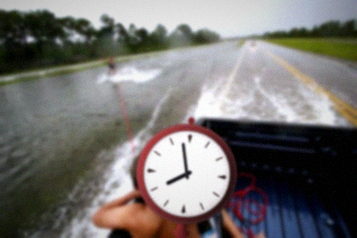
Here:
h=7 m=58
